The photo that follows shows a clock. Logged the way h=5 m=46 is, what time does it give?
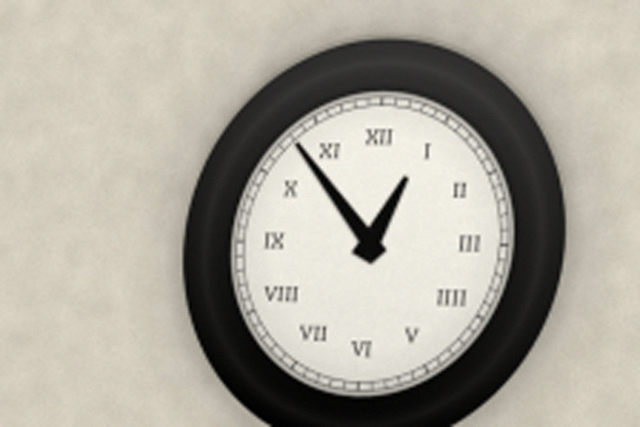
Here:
h=12 m=53
